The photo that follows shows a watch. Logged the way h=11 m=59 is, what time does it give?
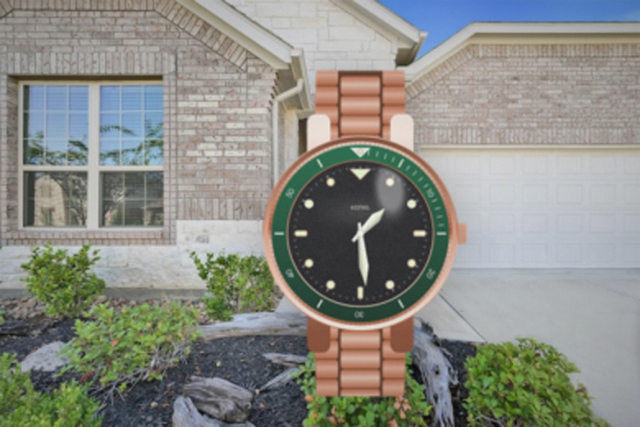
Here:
h=1 m=29
